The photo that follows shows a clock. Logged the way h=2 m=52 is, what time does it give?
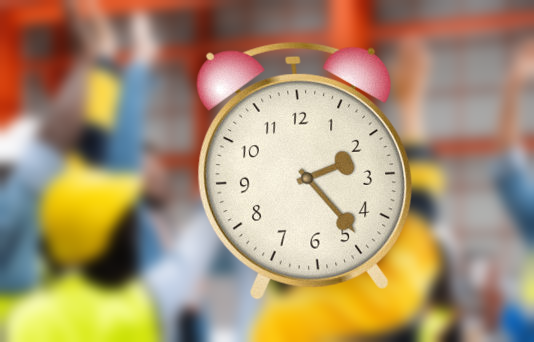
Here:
h=2 m=24
